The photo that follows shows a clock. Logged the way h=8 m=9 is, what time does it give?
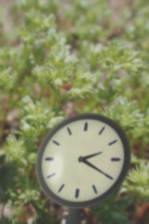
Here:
h=2 m=20
